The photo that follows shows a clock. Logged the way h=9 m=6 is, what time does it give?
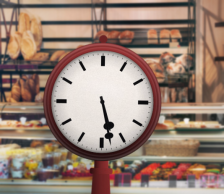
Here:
h=5 m=28
